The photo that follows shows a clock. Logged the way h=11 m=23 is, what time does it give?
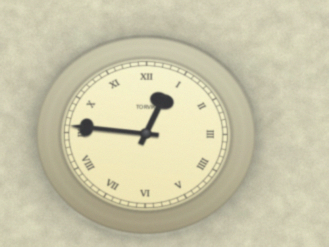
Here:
h=12 m=46
